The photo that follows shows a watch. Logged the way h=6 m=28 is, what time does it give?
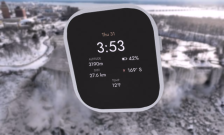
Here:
h=3 m=53
